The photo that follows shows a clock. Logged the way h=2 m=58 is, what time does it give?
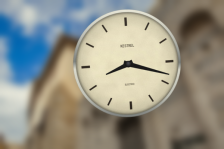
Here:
h=8 m=18
